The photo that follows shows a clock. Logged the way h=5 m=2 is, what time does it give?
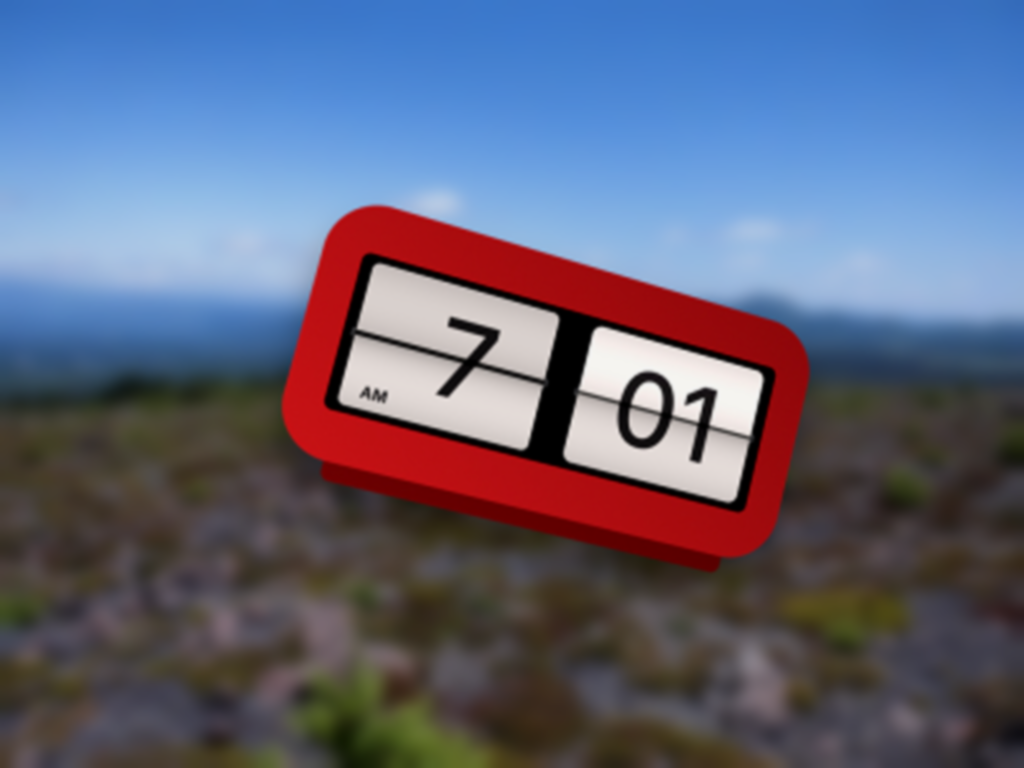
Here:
h=7 m=1
